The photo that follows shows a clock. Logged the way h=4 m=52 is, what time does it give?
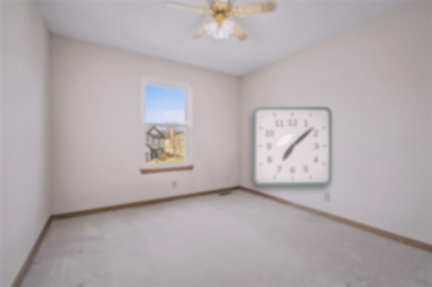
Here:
h=7 m=8
